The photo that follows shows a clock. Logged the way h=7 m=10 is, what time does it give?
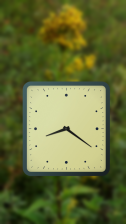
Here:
h=8 m=21
